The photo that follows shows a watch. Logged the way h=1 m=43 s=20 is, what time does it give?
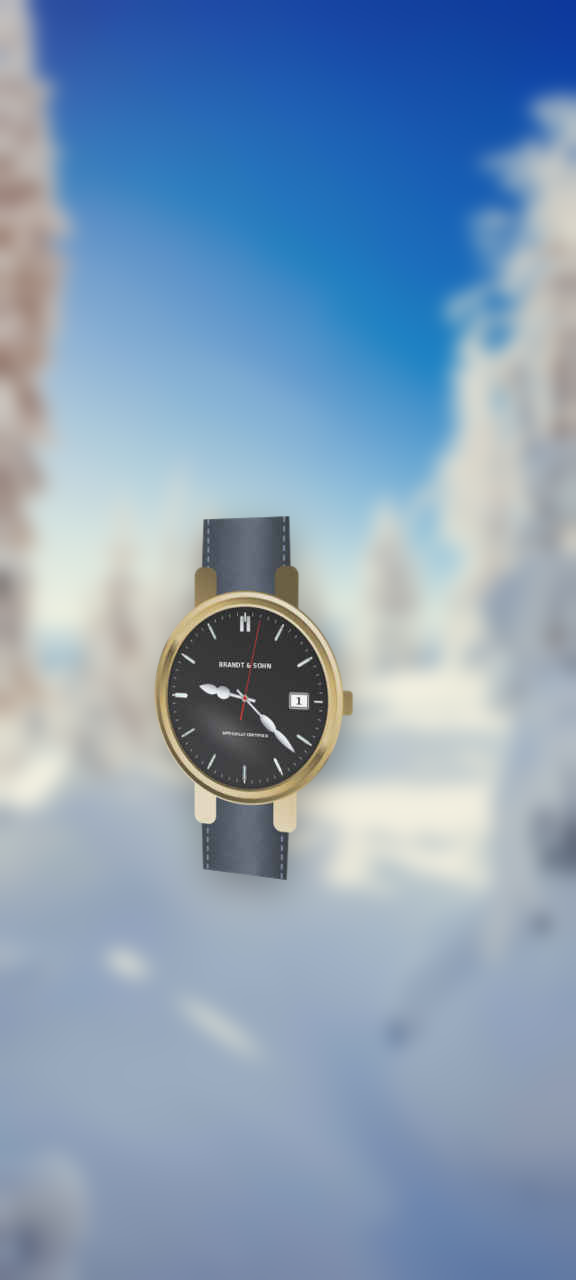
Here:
h=9 m=22 s=2
